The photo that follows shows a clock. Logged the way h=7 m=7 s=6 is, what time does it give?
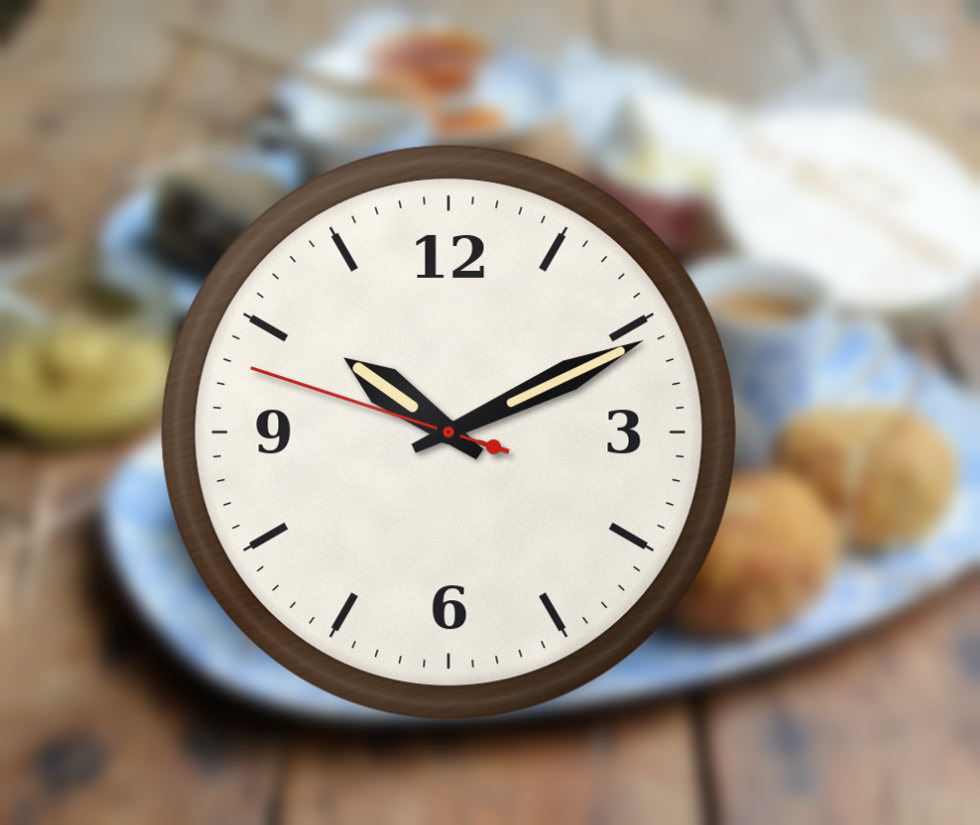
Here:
h=10 m=10 s=48
